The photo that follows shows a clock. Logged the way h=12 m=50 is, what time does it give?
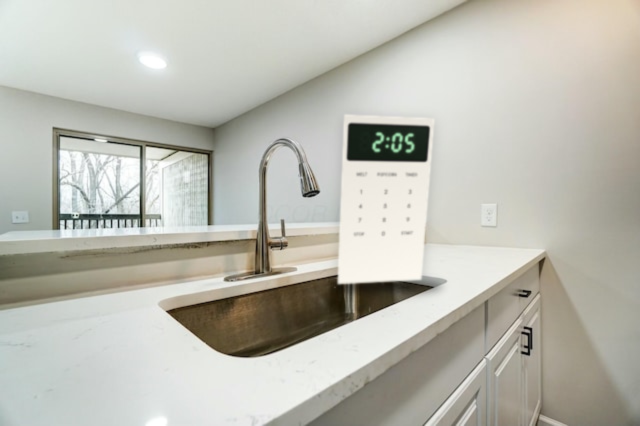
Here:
h=2 m=5
